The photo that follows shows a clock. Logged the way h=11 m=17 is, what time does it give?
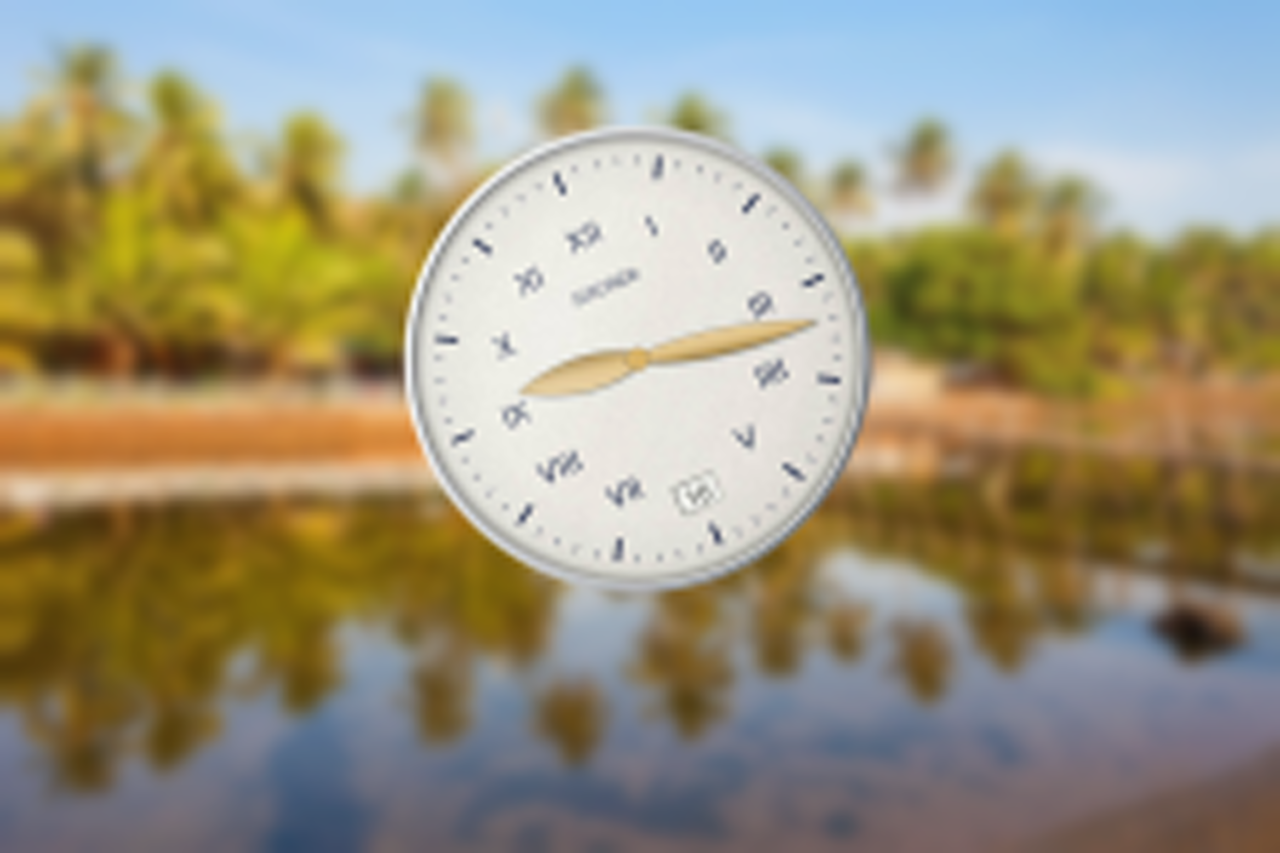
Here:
h=9 m=17
